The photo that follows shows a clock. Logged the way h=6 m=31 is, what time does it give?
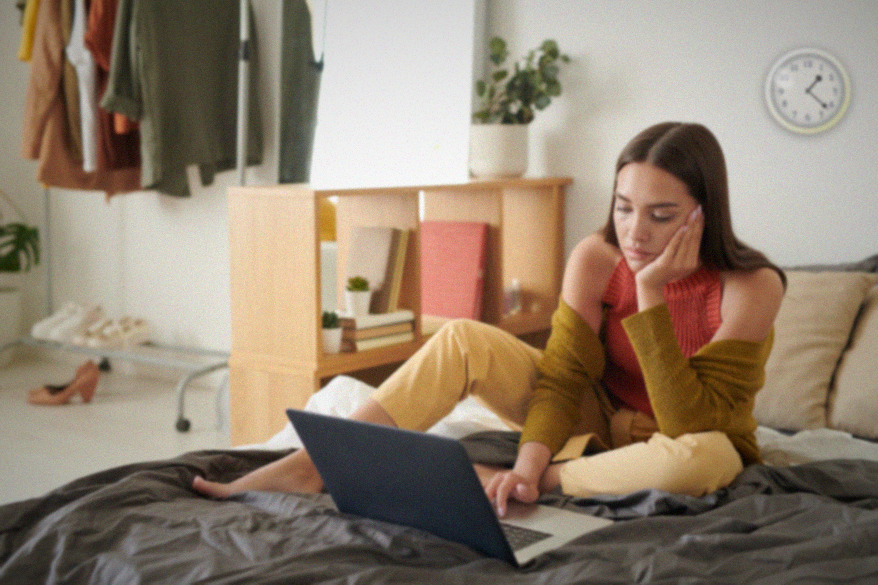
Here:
h=1 m=22
